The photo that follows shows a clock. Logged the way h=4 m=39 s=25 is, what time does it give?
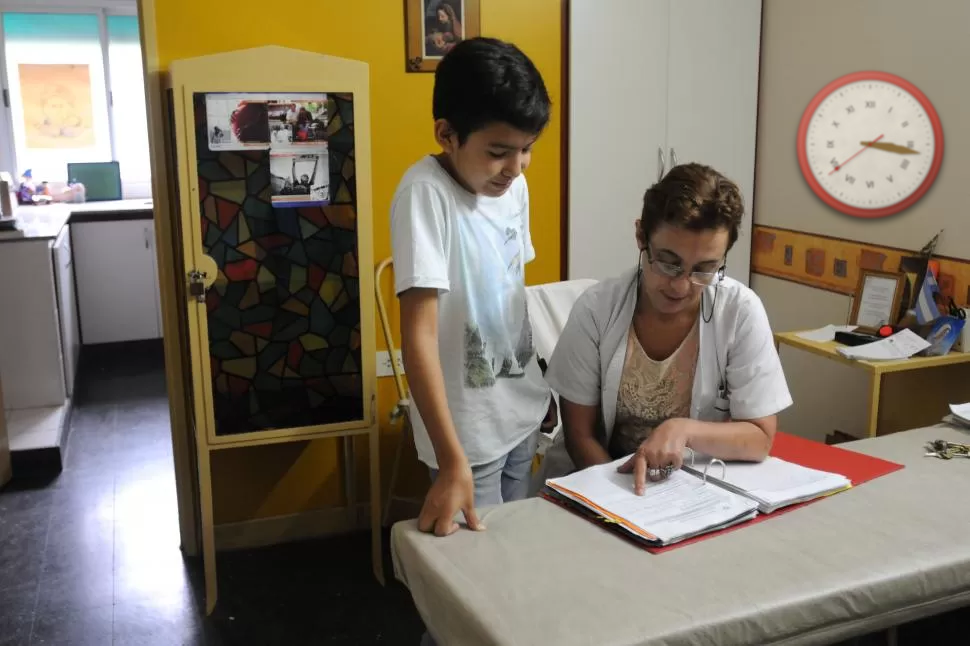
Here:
h=3 m=16 s=39
